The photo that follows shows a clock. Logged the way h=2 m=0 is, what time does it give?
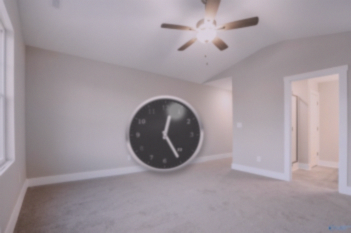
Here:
h=12 m=25
